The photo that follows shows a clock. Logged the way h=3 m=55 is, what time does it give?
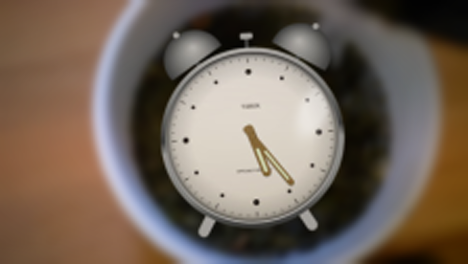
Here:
h=5 m=24
